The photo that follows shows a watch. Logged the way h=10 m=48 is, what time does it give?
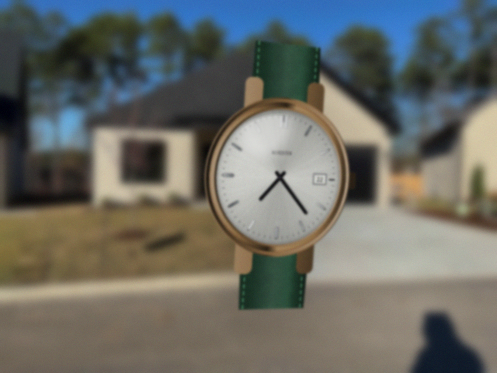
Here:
h=7 m=23
